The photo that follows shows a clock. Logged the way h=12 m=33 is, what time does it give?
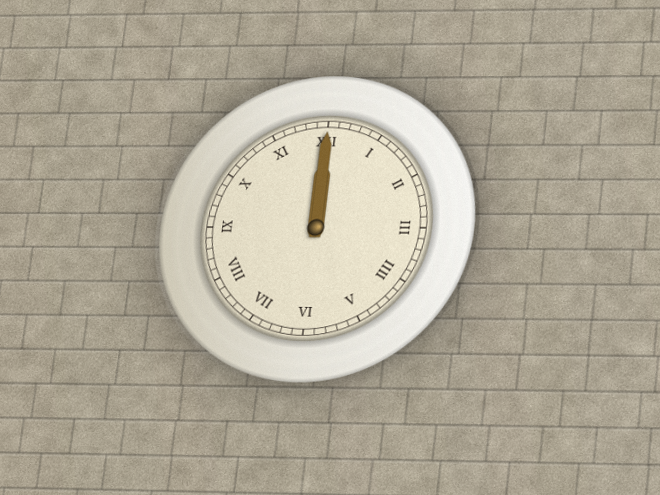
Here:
h=12 m=0
